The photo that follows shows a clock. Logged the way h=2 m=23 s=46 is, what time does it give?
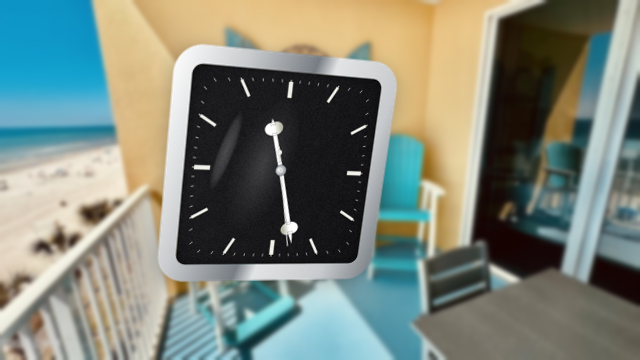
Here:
h=11 m=27 s=28
